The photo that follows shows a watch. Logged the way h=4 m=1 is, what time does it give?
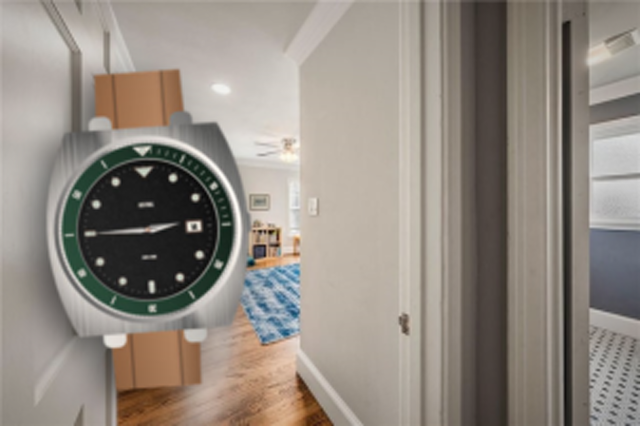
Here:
h=2 m=45
